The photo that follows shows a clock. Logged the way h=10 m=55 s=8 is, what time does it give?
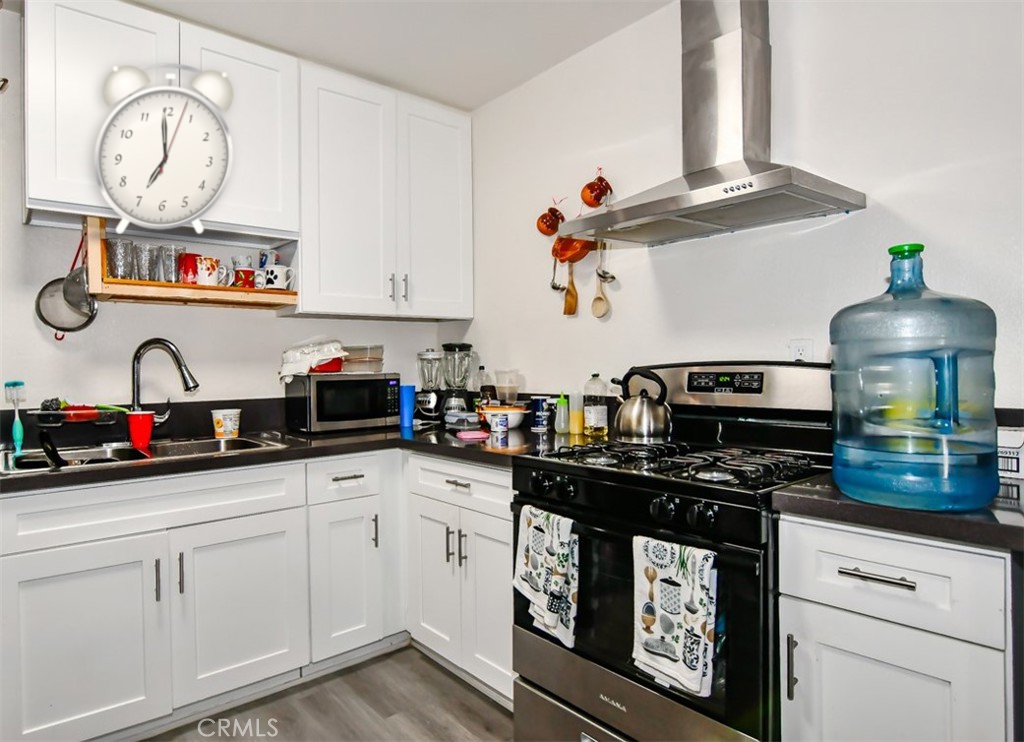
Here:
h=6 m=59 s=3
